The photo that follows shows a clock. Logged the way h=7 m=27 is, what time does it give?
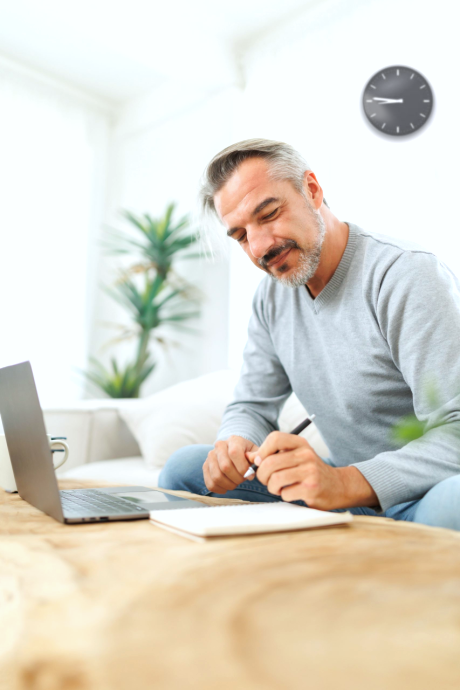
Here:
h=8 m=46
